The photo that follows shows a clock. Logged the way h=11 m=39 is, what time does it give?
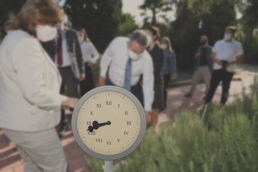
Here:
h=8 m=42
